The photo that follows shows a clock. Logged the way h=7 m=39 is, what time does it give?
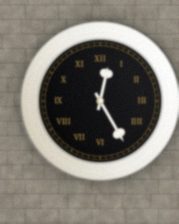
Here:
h=12 m=25
